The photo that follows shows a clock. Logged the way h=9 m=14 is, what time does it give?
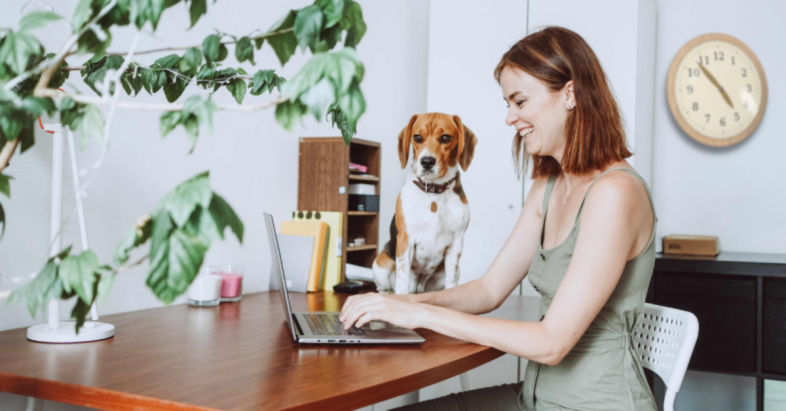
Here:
h=4 m=53
